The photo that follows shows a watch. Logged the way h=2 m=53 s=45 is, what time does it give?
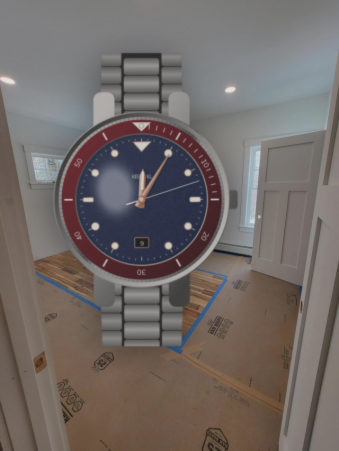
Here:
h=12 m=5 s=12
